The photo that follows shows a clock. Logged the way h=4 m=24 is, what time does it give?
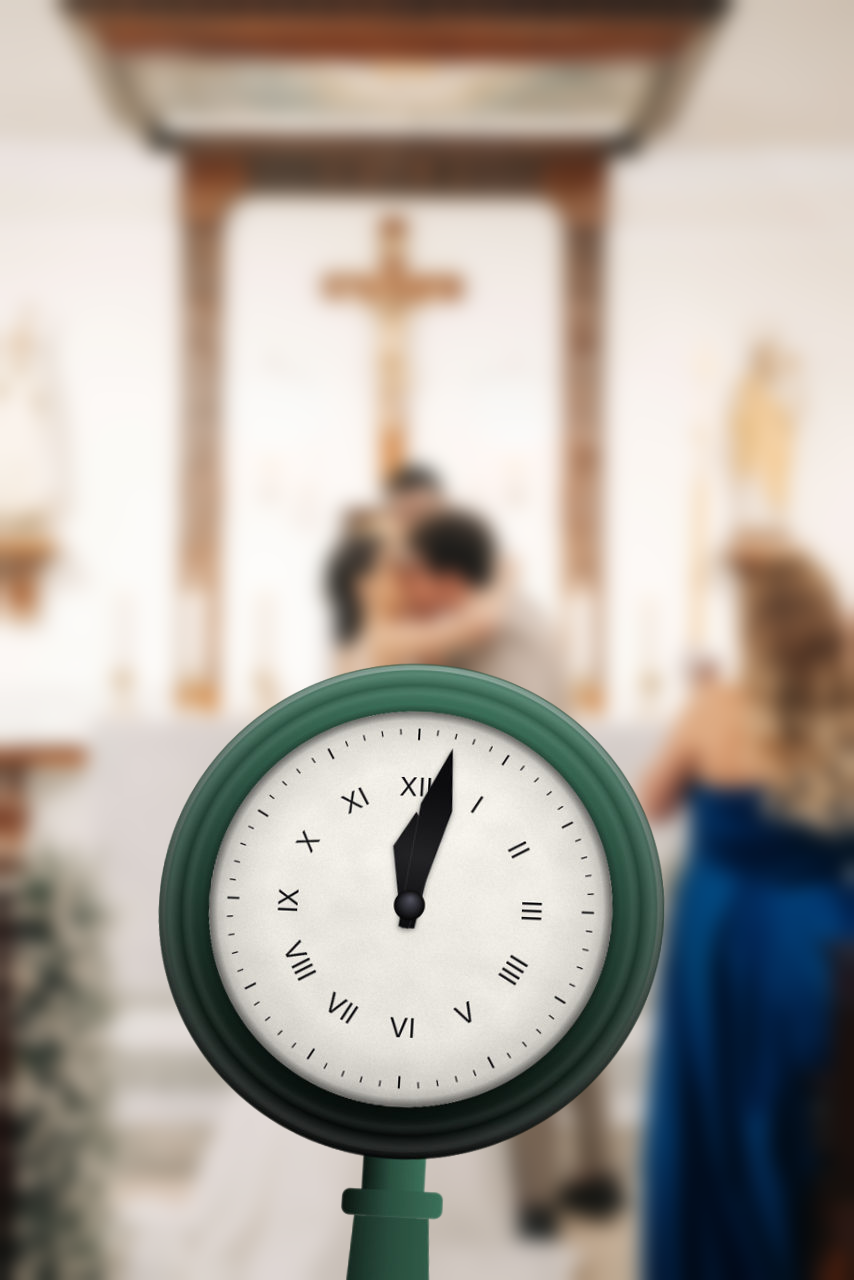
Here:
h=12 m=2
